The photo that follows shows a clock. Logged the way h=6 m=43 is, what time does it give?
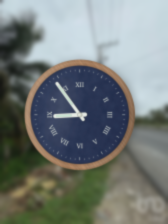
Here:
h=8 m=54
